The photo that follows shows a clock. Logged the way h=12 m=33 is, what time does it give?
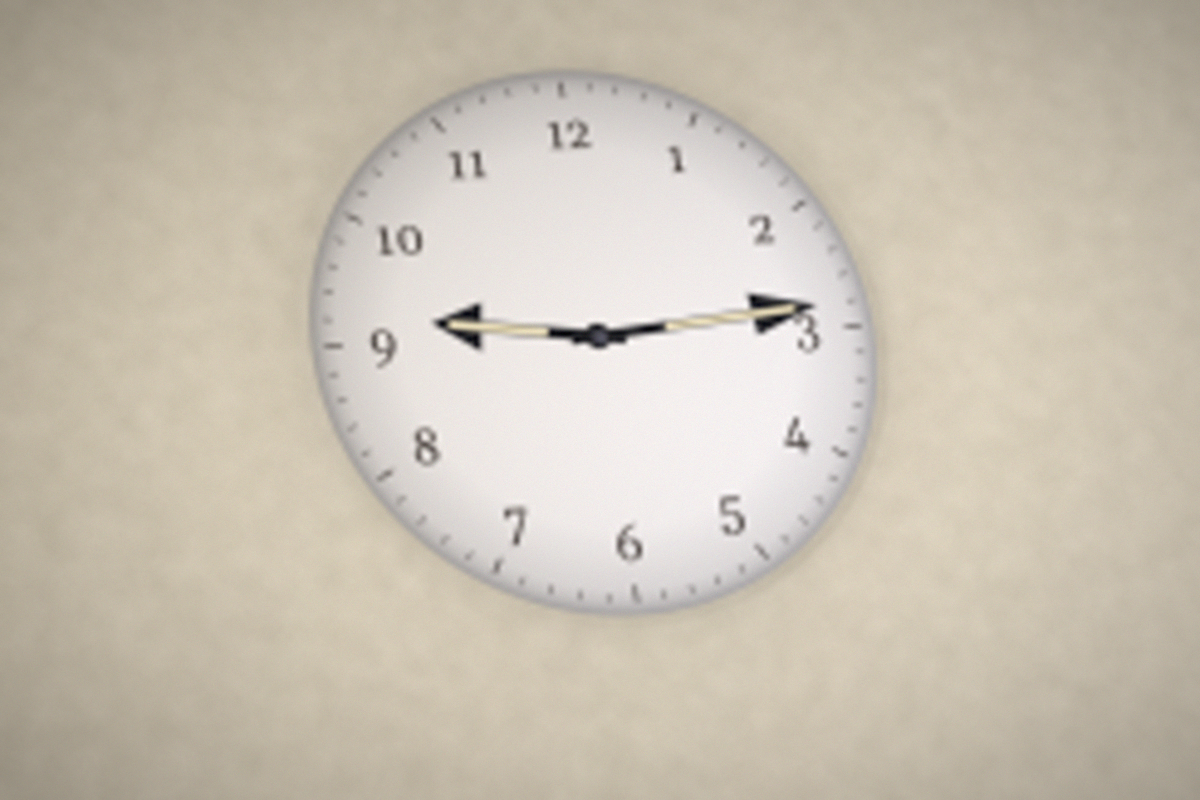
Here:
h=9 m=14
